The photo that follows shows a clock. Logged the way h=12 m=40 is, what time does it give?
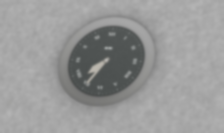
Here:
h=7 m=35
